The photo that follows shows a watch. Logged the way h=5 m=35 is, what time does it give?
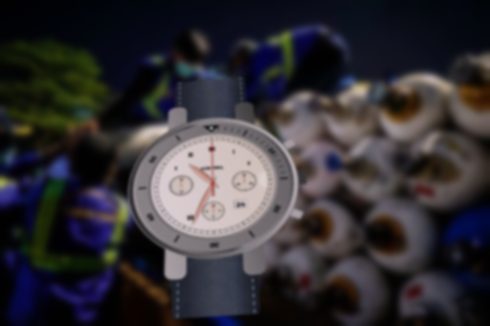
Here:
h=10 m=34
